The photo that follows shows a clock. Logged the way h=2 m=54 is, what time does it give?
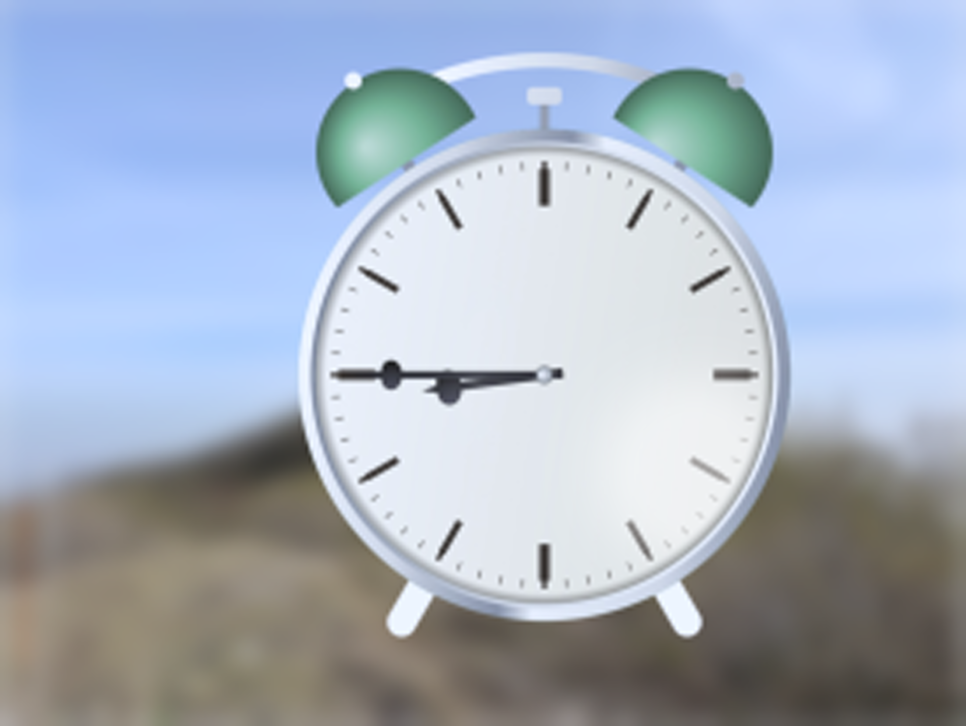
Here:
h=8 m=45
